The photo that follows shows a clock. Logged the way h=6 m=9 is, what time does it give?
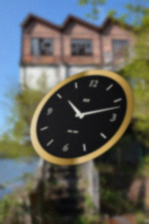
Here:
h=10 m=12
